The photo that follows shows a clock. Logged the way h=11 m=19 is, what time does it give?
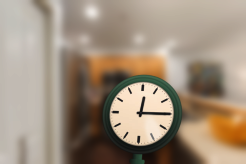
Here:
h=12 m=15
